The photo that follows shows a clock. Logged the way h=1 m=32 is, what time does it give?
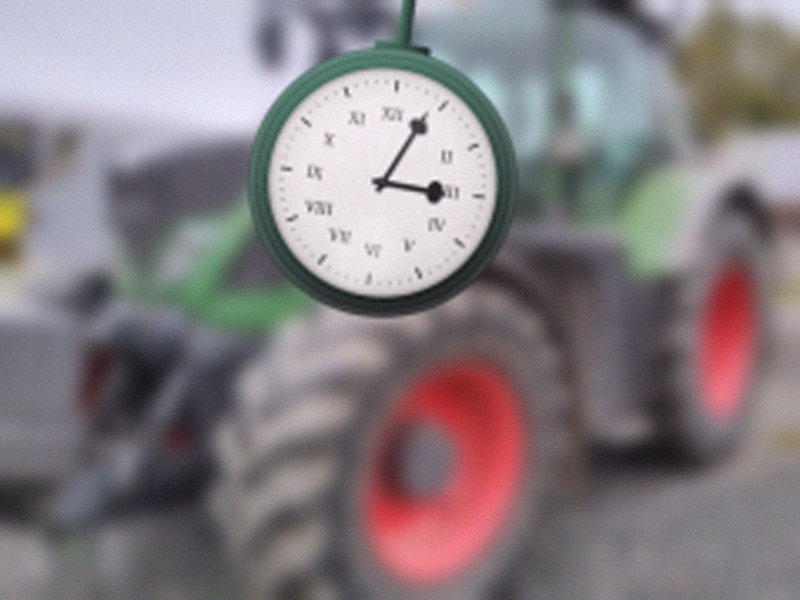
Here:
h=3 m=4
